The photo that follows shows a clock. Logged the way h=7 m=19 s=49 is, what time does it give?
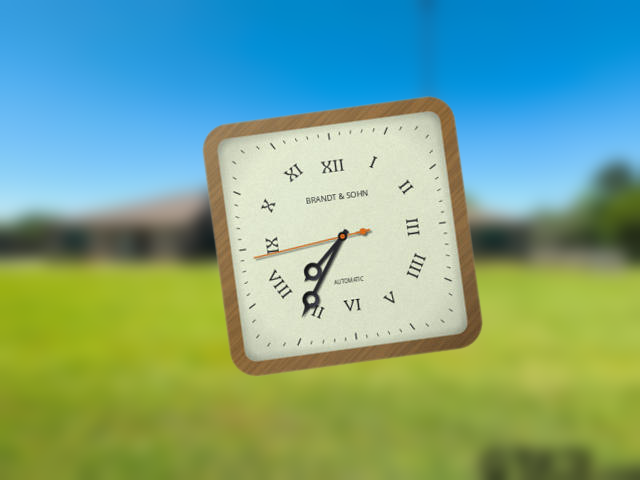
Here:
h=7 m=35 s=44
